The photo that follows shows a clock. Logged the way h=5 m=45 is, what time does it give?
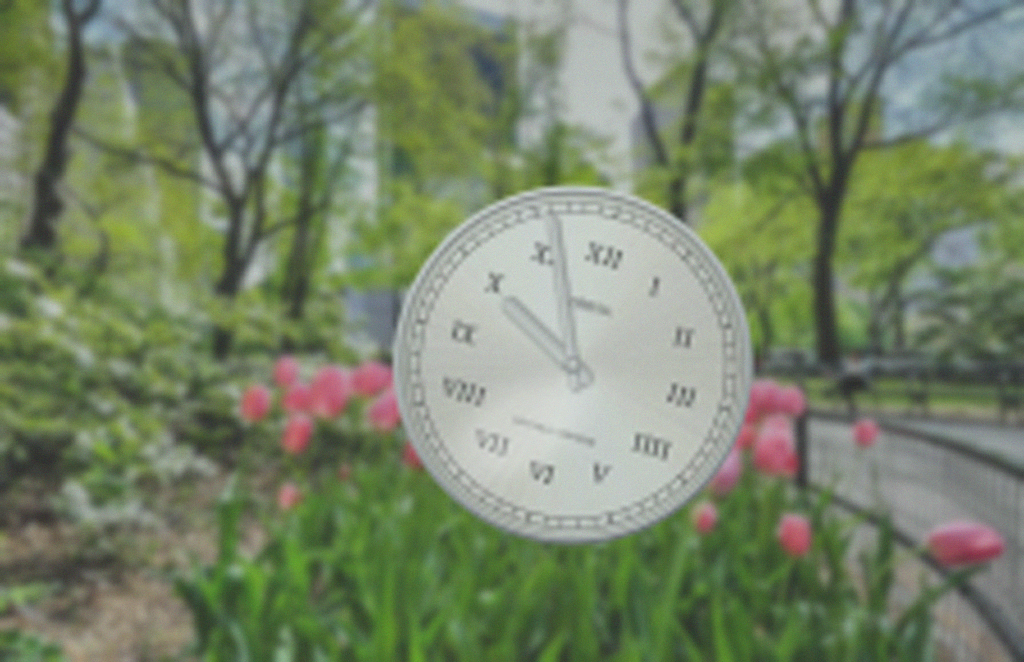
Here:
h=9 m=56
